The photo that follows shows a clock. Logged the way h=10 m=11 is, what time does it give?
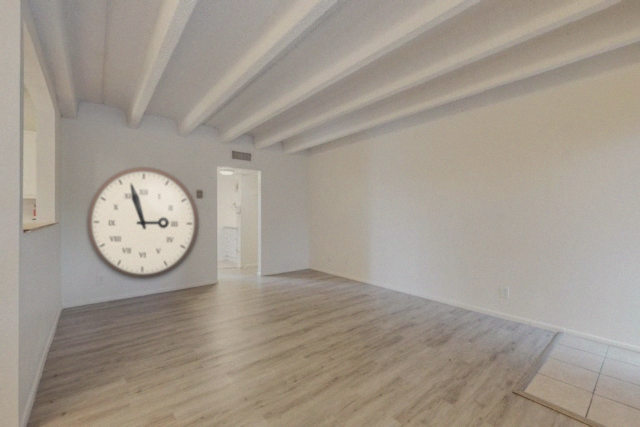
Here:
h=2 m=57
